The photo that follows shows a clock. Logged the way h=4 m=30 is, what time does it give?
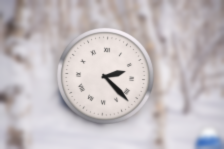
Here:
h=2 m=22
